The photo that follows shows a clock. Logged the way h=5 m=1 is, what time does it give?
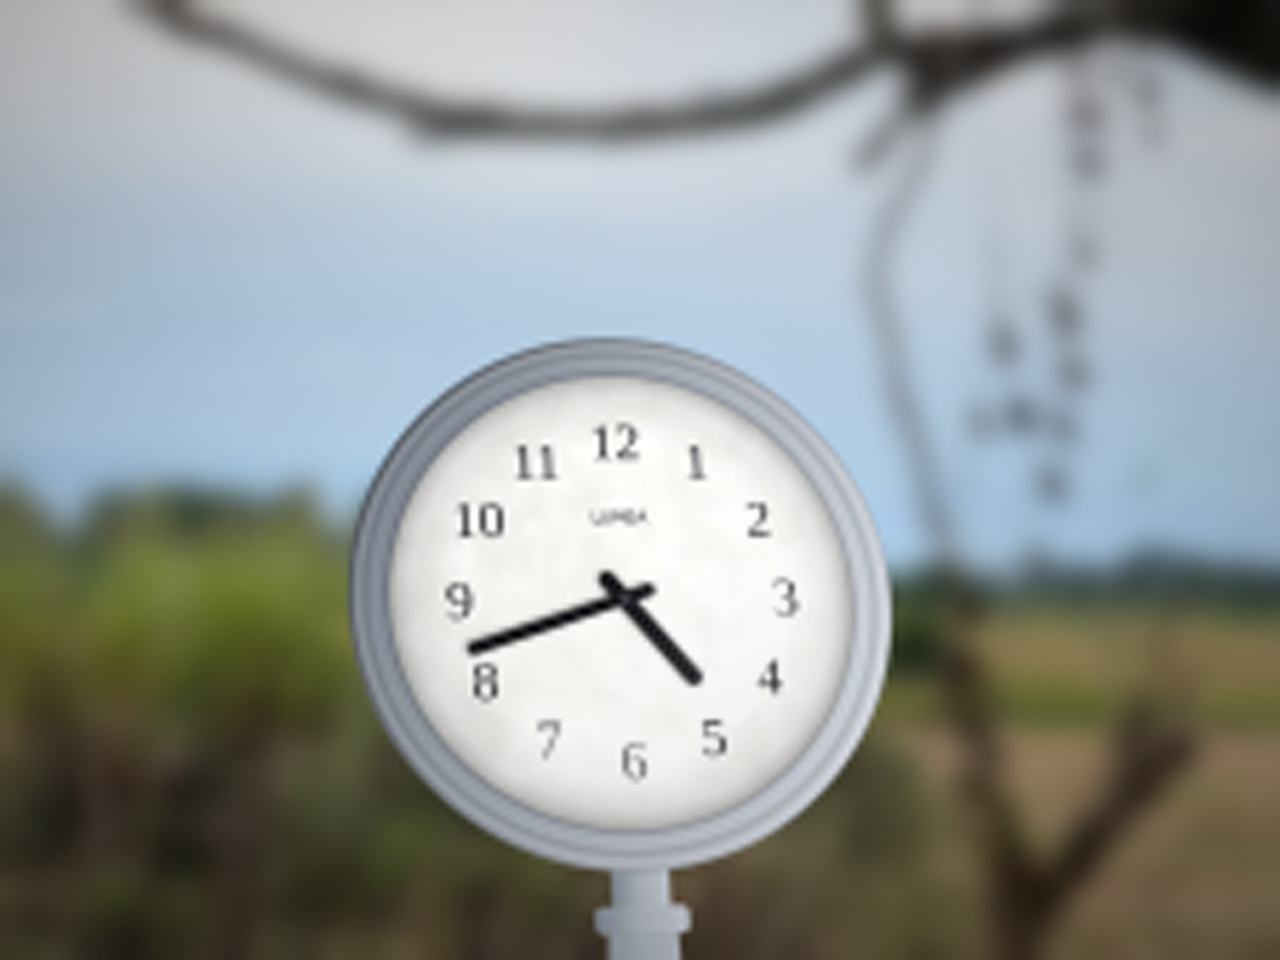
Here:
h=4 m=42
